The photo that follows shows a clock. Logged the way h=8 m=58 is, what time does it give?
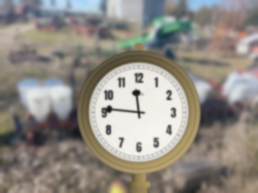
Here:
h=11 m=46
